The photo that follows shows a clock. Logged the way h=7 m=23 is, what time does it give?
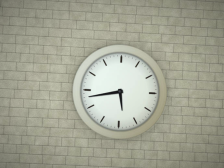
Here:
h=5 m=43
